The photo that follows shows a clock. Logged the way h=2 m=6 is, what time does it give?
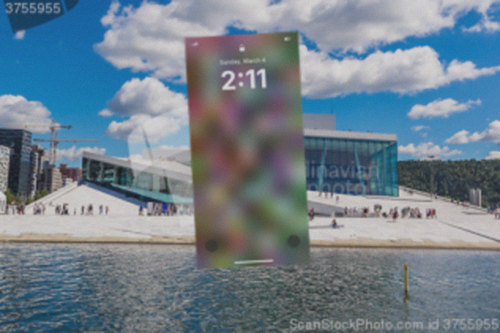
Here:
h=2 m=11
